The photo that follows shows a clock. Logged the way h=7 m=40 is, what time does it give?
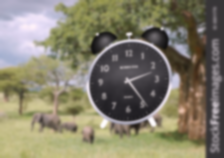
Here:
h=2 m=24
